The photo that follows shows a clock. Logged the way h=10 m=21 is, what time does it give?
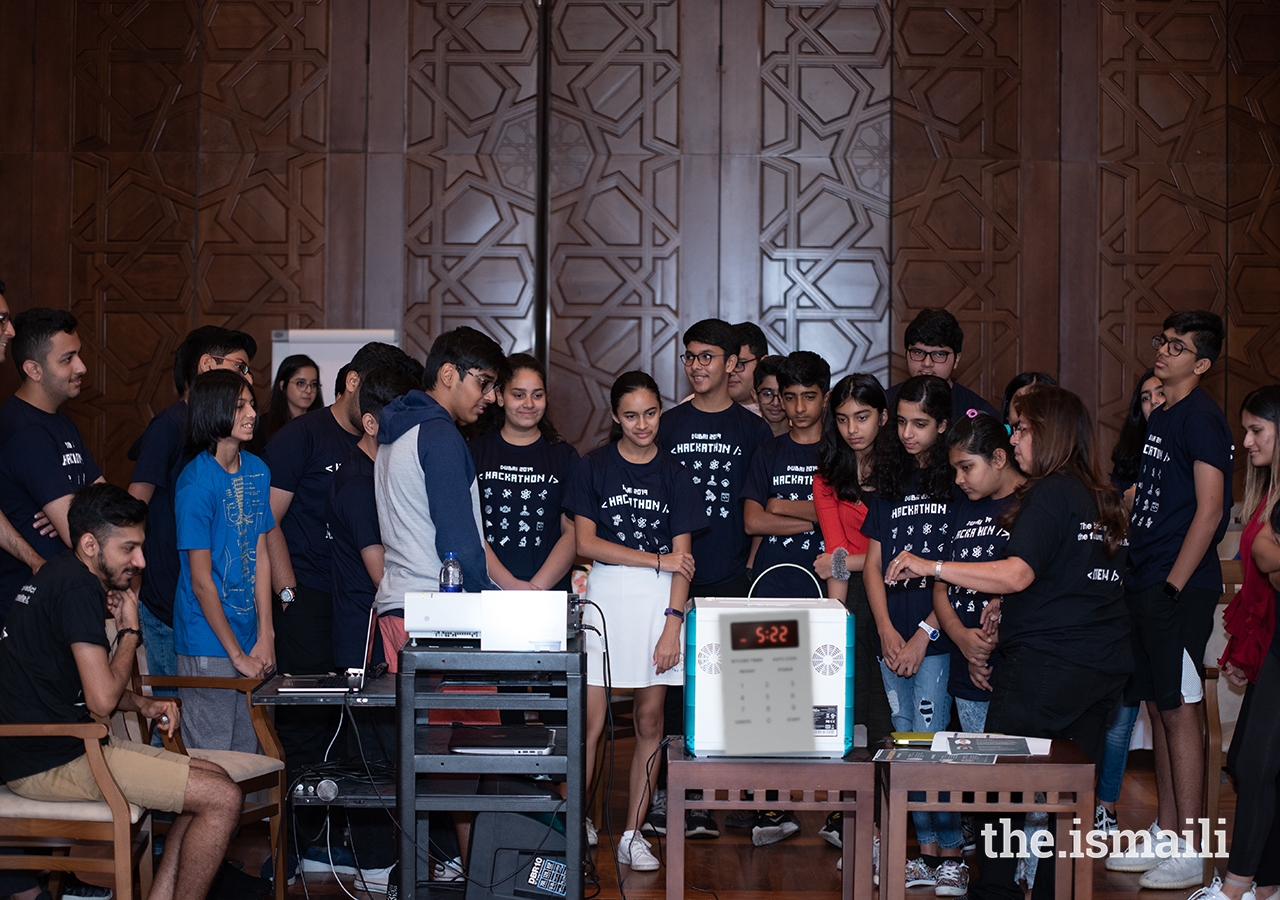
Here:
h=5 m=22
